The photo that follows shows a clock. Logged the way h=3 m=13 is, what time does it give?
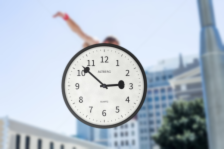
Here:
h=2 m=52
